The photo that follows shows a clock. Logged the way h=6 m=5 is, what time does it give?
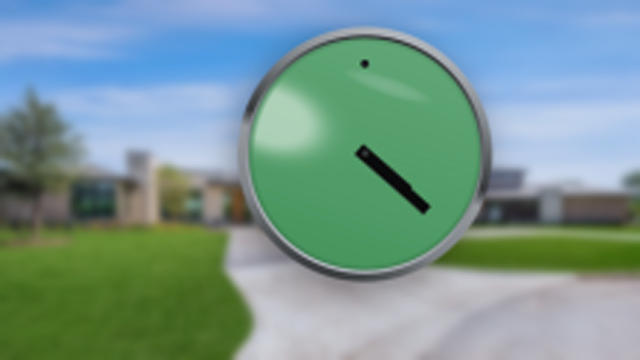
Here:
h=4 m=22
